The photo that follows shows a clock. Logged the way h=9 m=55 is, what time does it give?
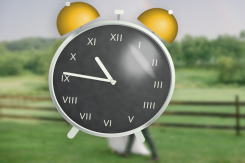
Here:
h=10 m=46
